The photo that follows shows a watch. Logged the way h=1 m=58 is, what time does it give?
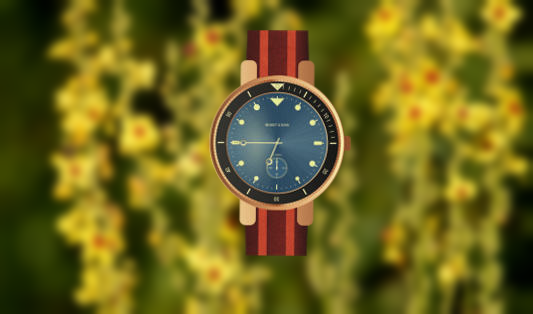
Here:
h=6 m=45
